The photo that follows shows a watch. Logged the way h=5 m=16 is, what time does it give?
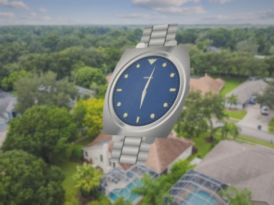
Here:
h=6 m=2
